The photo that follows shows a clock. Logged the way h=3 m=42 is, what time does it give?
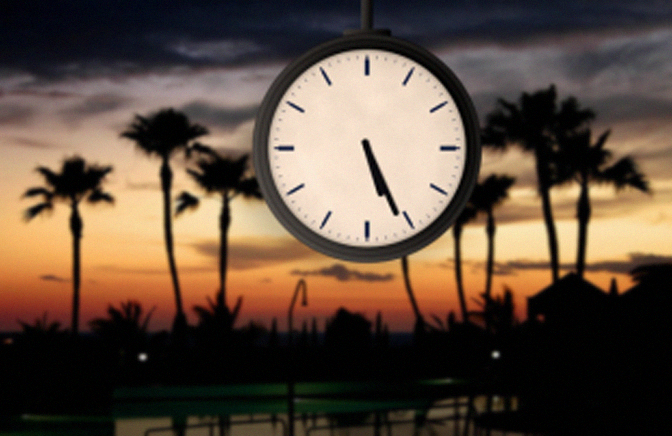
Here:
h=5 m=26
